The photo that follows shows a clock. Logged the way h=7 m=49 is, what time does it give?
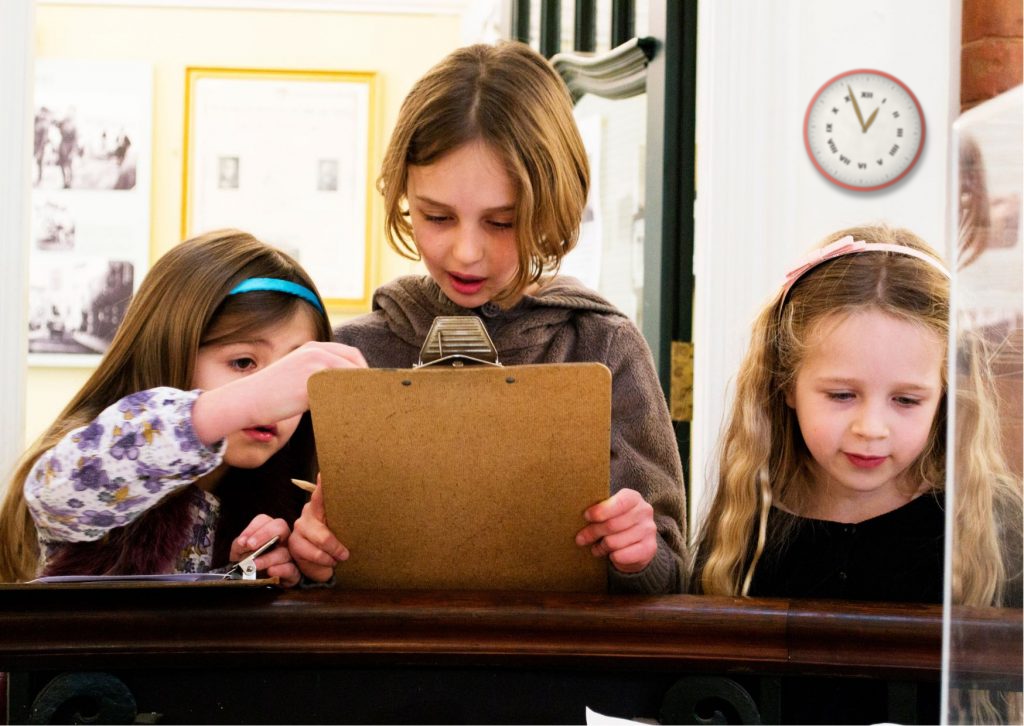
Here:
h=12 m=56
